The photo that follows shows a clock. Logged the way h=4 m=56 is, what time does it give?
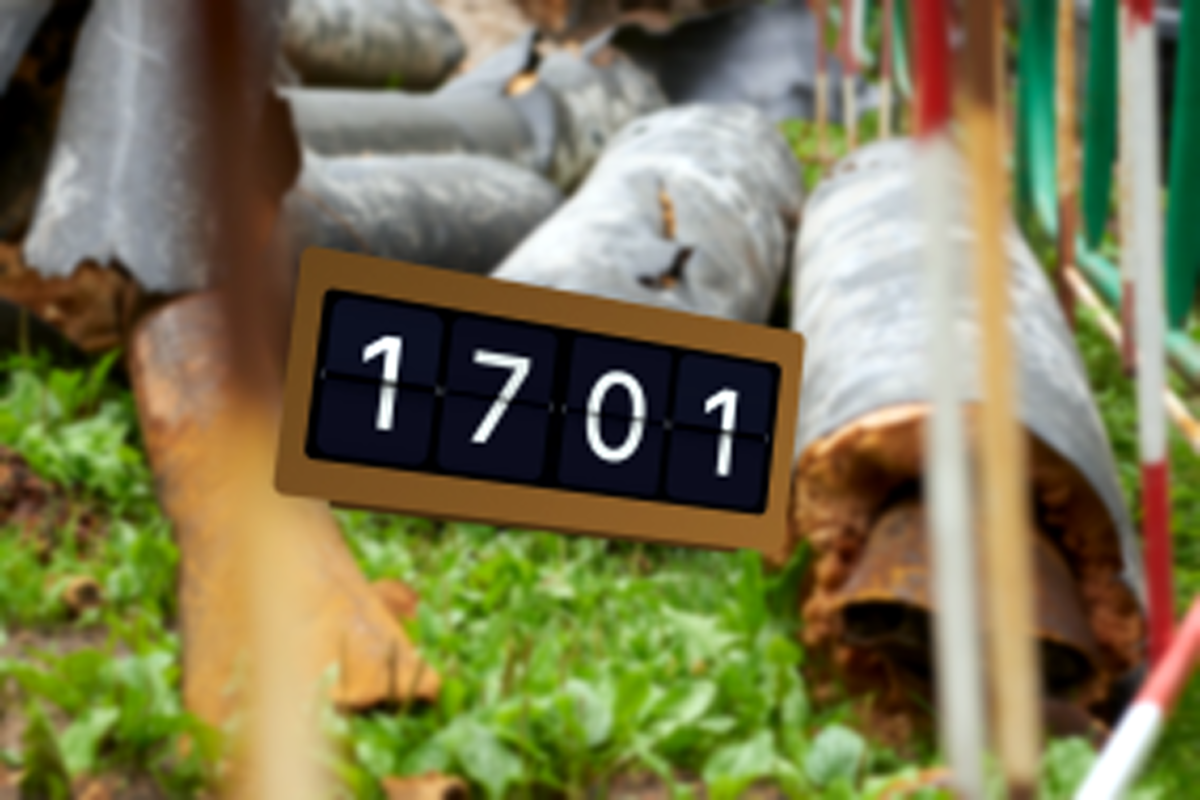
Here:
h=17 m=1
